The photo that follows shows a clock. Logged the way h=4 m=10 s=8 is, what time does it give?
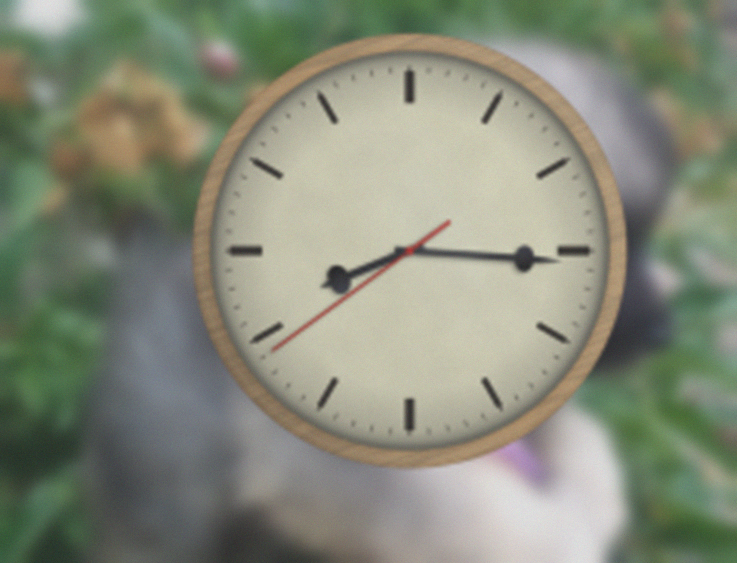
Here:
h=8 m=15 s=39
